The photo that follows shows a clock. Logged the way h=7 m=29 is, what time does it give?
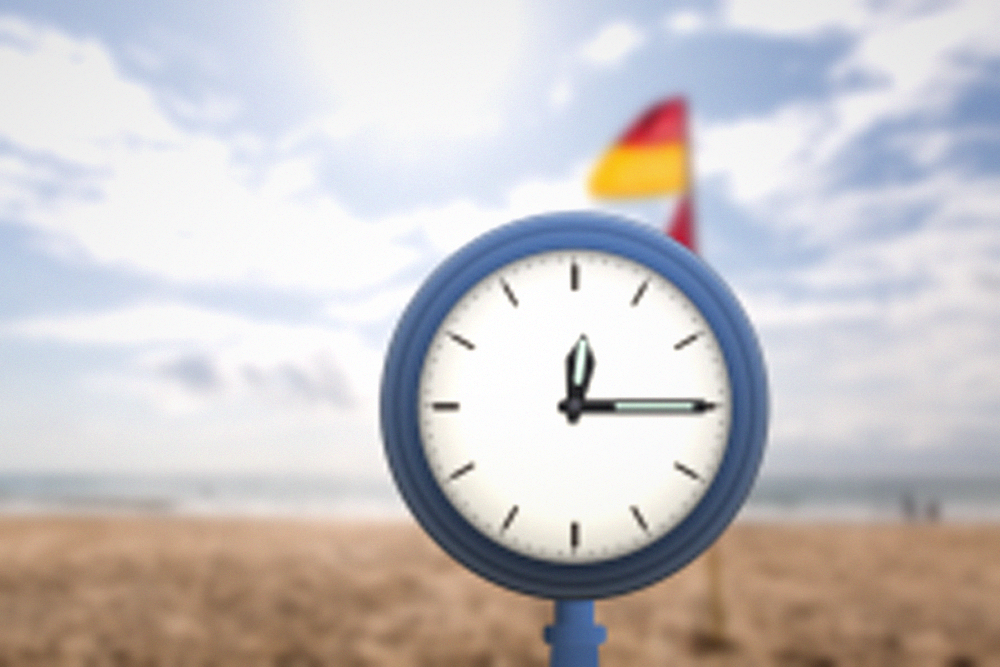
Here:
h=12 m=15
